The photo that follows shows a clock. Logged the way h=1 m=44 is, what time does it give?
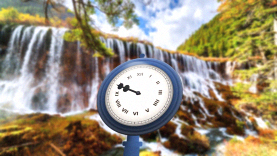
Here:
h=9 m=49
